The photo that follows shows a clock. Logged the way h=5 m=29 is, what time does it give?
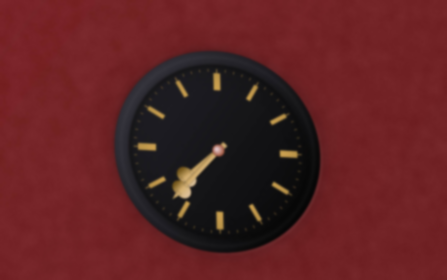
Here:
h=7 m=37
